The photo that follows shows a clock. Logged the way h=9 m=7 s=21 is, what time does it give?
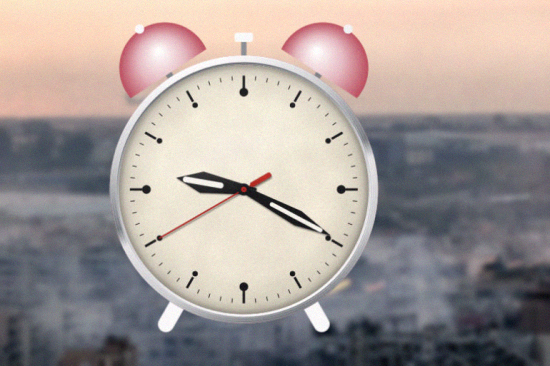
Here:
h=9 m=19 s=40
